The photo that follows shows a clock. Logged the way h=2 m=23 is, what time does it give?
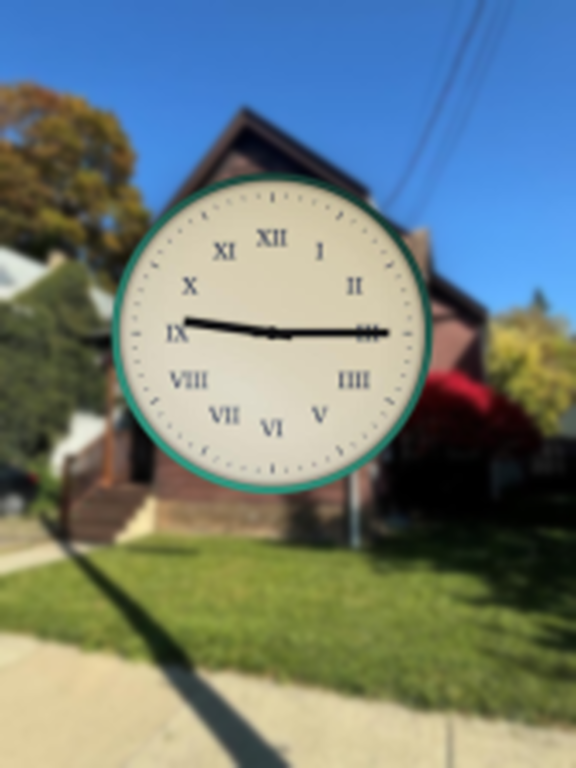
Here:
h=9 m=15
